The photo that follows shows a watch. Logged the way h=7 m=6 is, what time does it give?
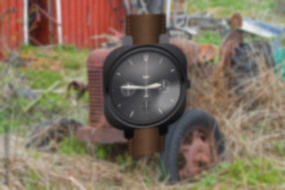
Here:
h=2 m=46
